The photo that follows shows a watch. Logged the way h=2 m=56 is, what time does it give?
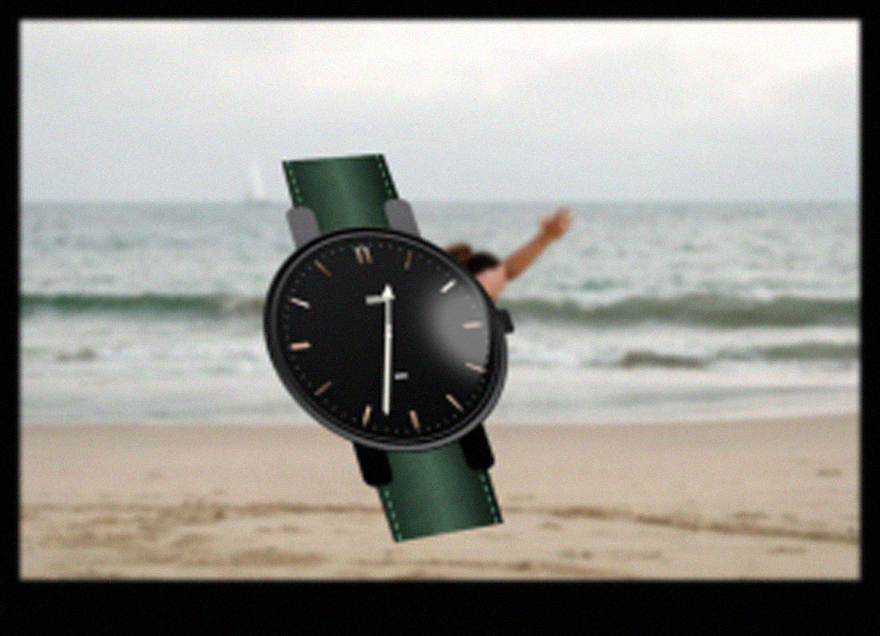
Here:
h=12 m=33
